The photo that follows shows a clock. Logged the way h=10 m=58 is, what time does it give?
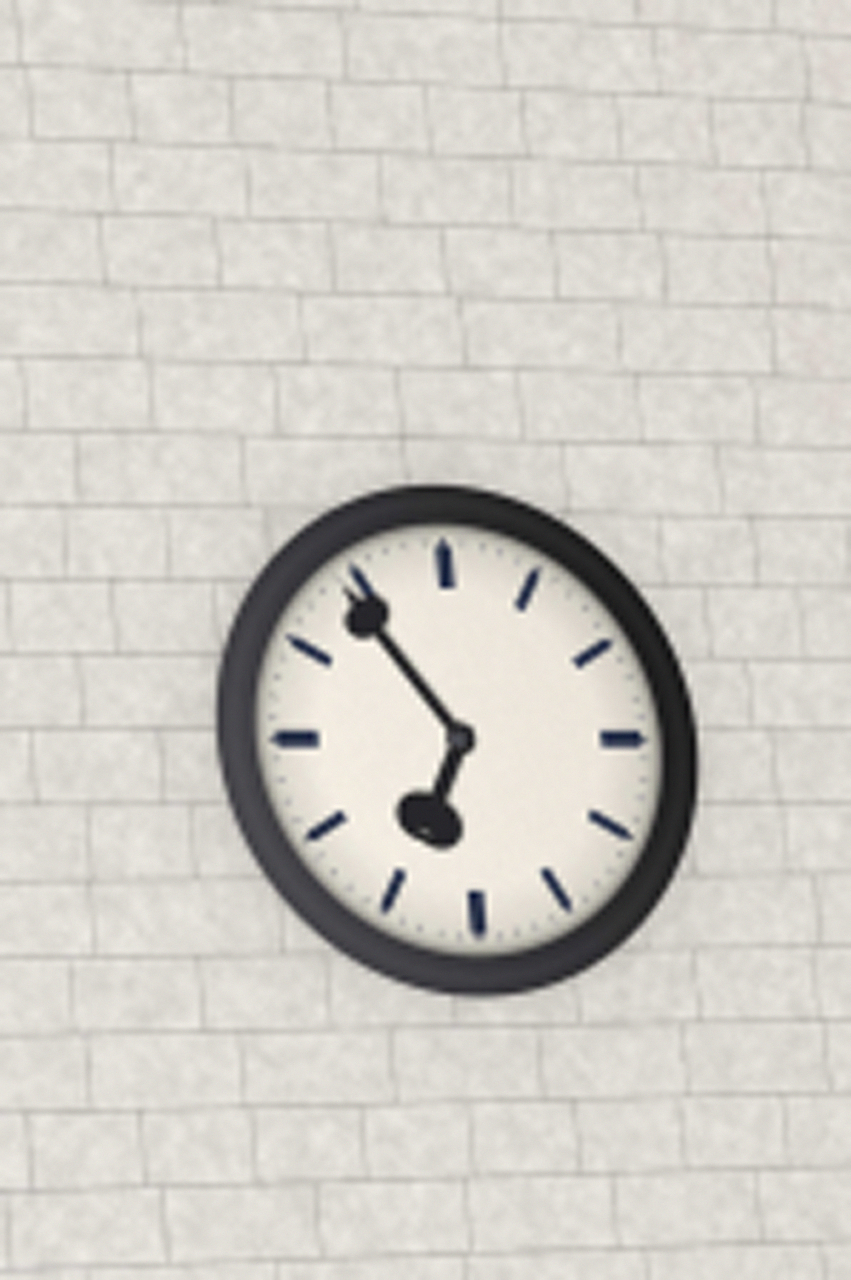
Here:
h=6 m=54
